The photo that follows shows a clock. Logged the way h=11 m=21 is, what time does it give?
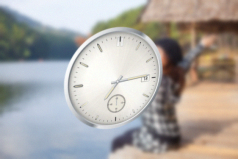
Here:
h=7 m=14
